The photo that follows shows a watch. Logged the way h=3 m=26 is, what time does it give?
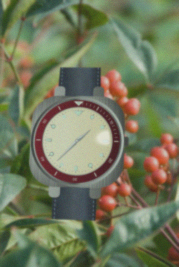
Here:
h=1 m=37
